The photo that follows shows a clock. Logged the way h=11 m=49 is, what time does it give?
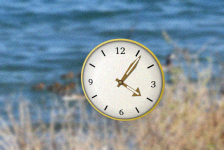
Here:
h=4 m=6
